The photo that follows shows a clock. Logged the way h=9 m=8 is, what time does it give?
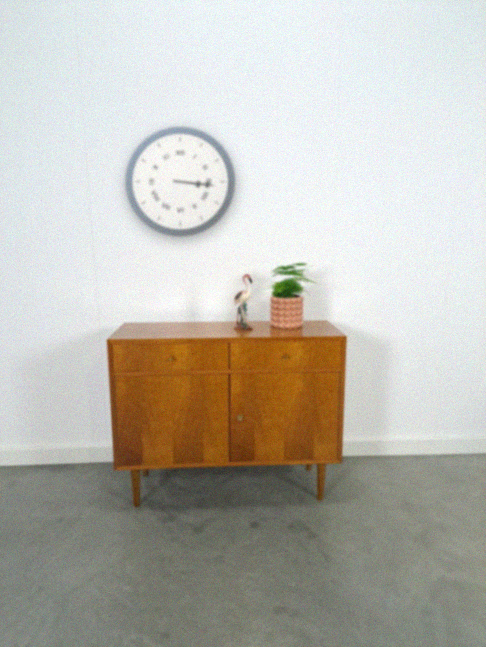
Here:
h=3 m=16
